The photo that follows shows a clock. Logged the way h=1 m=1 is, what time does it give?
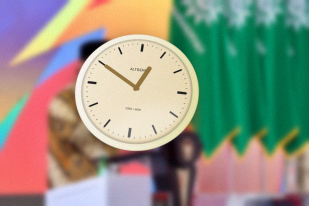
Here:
h=12 m=50
